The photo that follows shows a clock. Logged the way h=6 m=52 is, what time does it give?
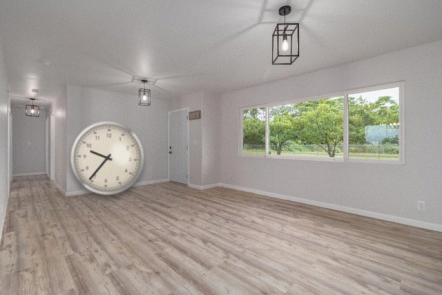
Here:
h=9 m=36
